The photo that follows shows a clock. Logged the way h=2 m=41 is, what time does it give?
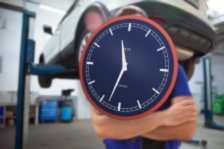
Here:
h=11 m=33
